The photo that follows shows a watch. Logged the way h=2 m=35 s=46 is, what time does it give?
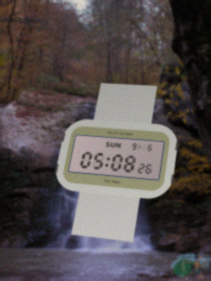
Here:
h=5 m=8 s=26
